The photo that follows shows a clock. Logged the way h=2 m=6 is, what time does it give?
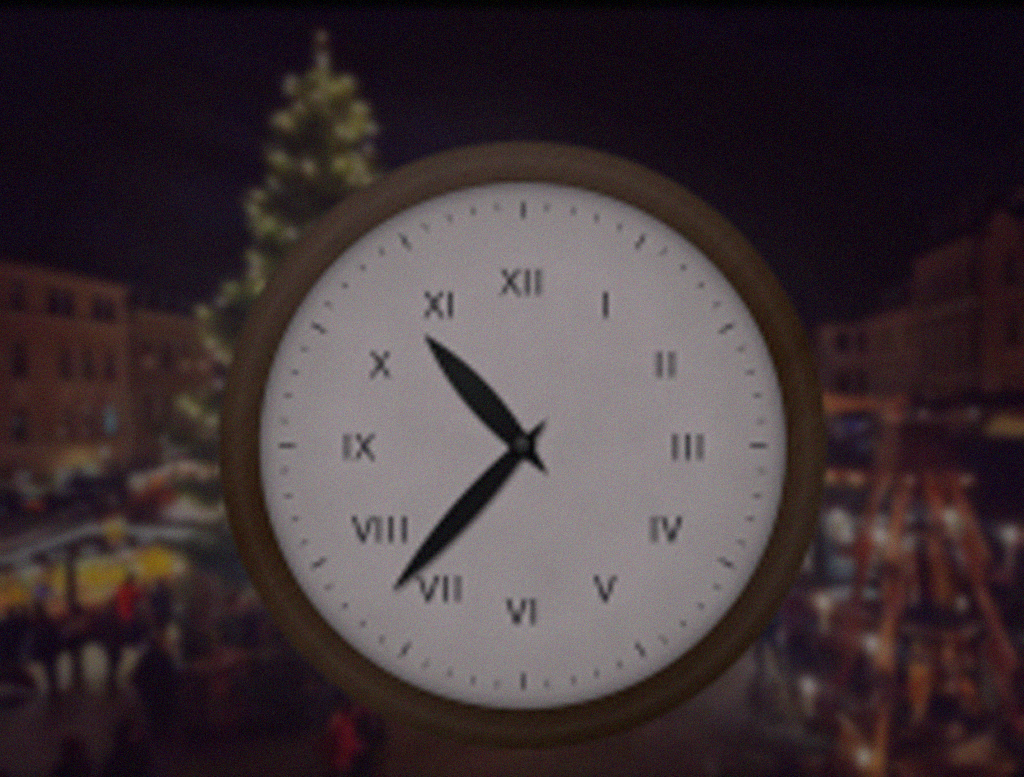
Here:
h=10 m=37
